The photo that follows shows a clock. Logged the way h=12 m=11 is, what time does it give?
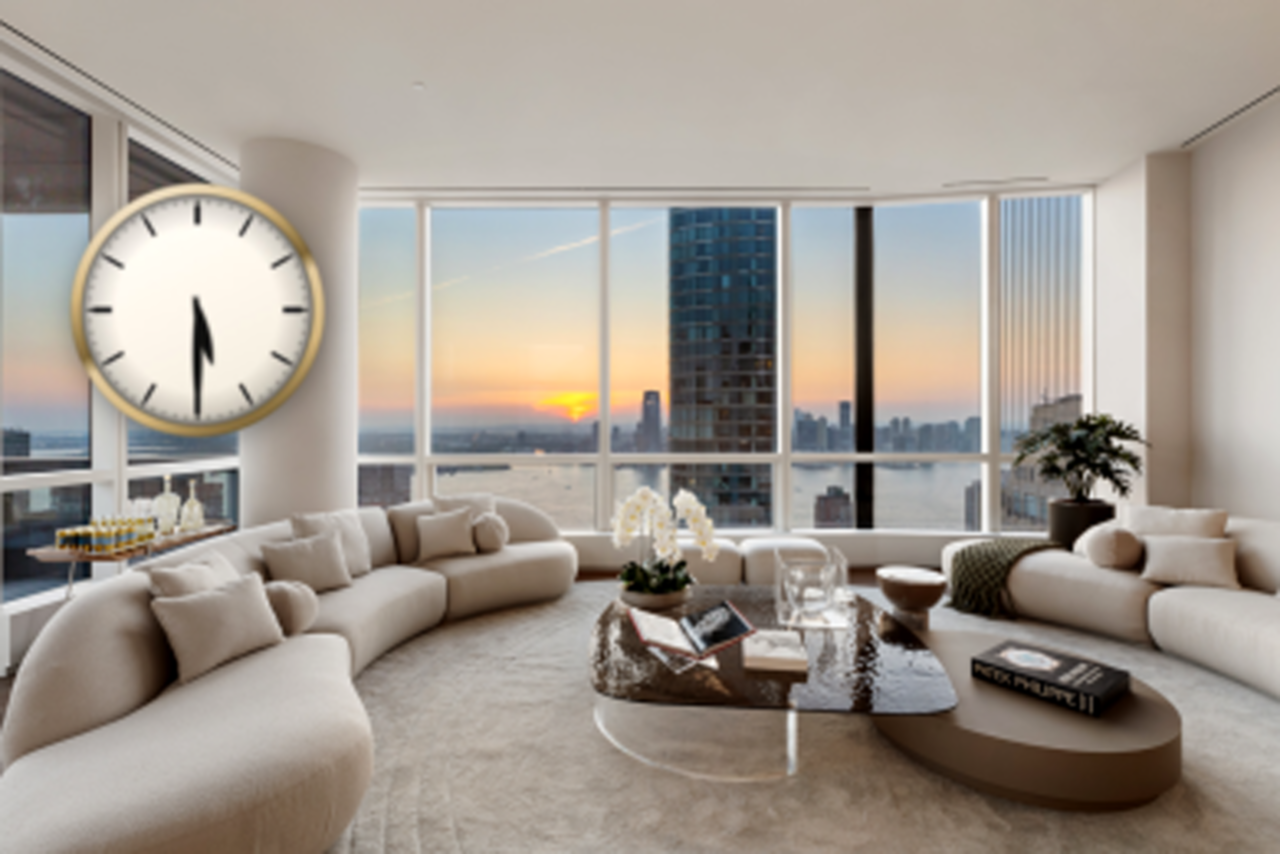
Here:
h=5 m=30
